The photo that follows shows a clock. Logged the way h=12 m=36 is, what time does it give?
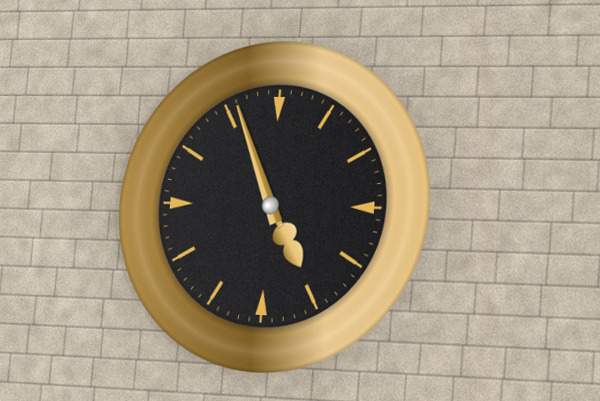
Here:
h=4 m=56
